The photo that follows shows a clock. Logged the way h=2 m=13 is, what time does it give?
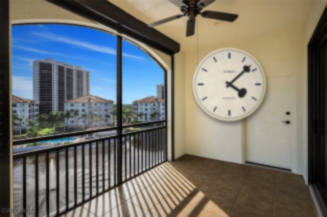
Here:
h=4 m=8
